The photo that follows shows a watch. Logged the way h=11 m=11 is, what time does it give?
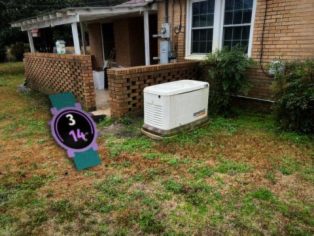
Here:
h=3 m=14
